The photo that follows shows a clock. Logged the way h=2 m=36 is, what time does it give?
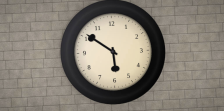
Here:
h=5 m=51
